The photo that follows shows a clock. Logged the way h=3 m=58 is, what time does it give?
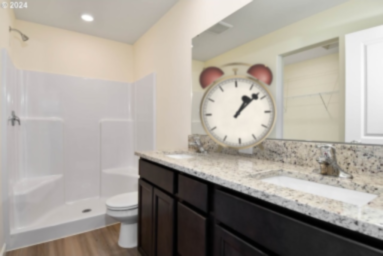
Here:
h=1 m=8
